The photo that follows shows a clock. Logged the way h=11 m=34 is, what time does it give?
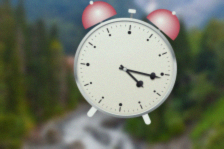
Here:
h=4 m=16
